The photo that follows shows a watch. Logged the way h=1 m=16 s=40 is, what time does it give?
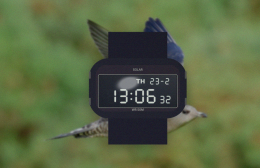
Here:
h=13 m=6 s=32
